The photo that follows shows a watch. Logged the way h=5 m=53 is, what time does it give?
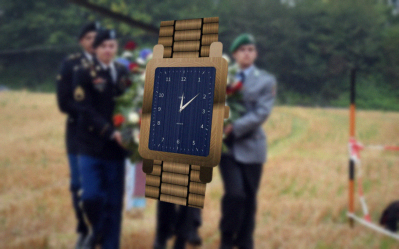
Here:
h=12 m=8
